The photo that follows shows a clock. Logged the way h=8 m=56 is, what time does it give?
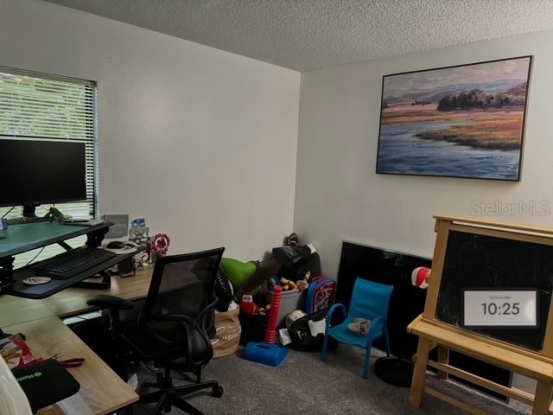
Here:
h=10 m=25
